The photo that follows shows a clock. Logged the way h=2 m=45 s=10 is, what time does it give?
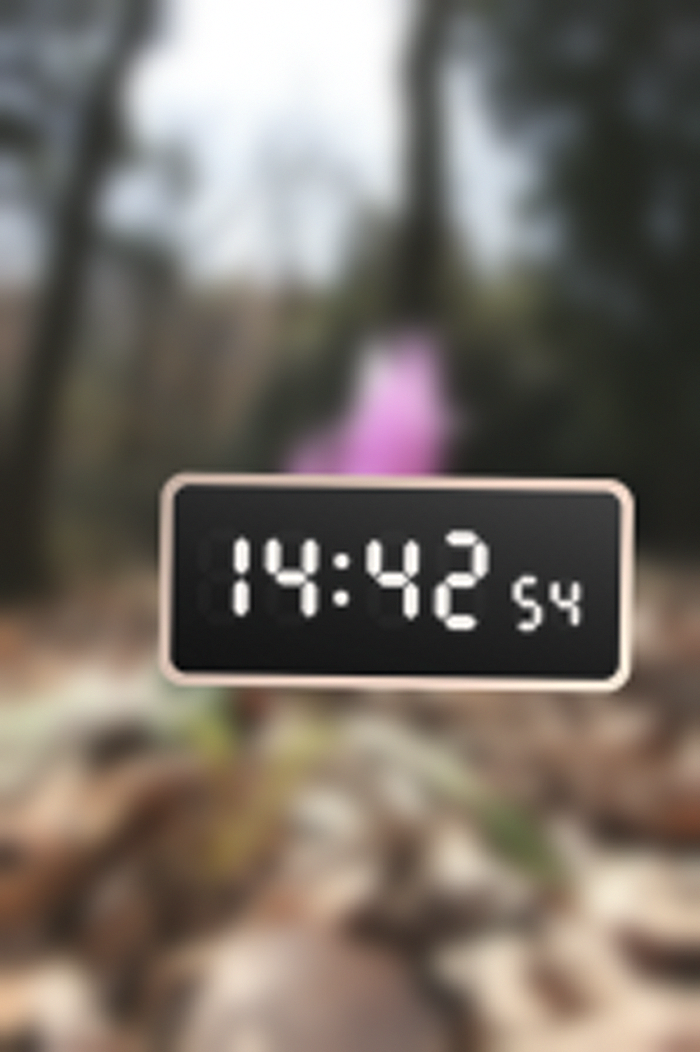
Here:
h=14 m=42 s=54
